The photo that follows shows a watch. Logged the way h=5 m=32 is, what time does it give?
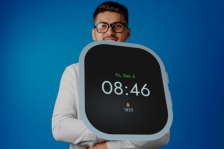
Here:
h=8 m=46
